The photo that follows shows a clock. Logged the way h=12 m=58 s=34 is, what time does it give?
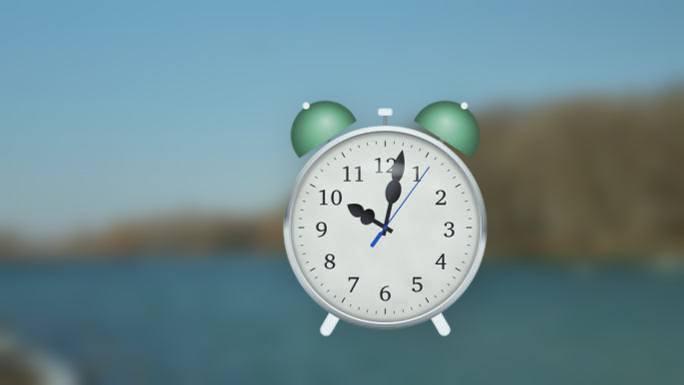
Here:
h=10 m=2 s=6
